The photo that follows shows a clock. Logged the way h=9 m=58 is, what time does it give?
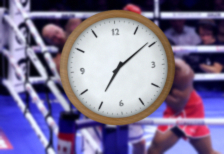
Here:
h=7 m=9
